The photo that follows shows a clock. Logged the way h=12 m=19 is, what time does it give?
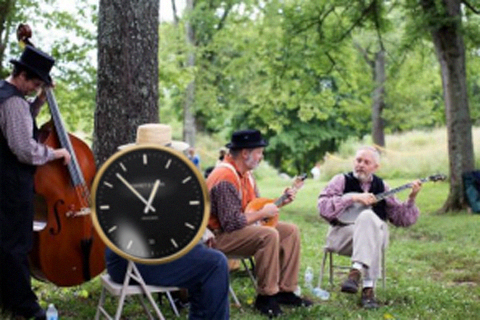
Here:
h=12 m=53
